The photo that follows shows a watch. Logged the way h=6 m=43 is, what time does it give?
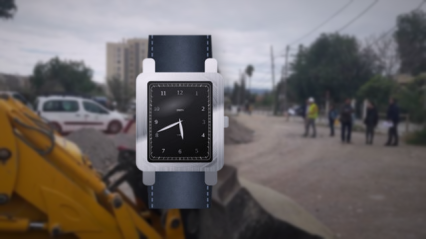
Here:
h=5 m=41
